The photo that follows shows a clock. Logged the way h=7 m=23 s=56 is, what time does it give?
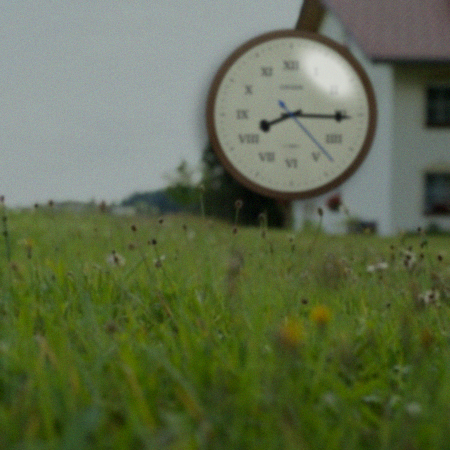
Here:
h=8 m=15 s=23
